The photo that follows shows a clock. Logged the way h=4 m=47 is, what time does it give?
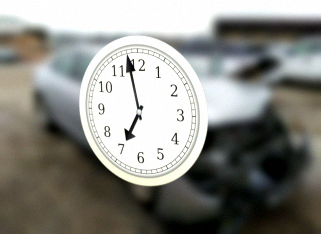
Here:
h=6 m=58
